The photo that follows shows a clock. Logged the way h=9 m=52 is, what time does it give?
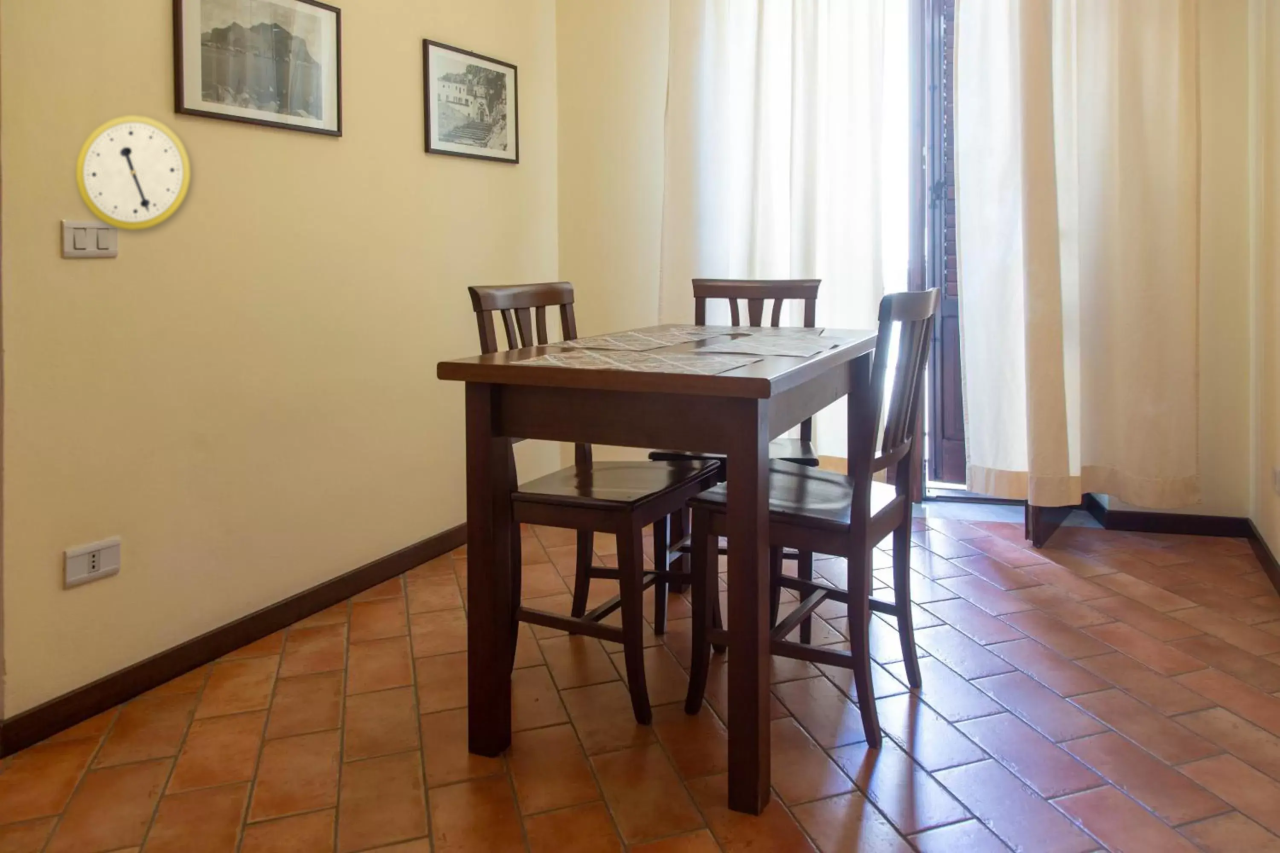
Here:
h=11 m=27
